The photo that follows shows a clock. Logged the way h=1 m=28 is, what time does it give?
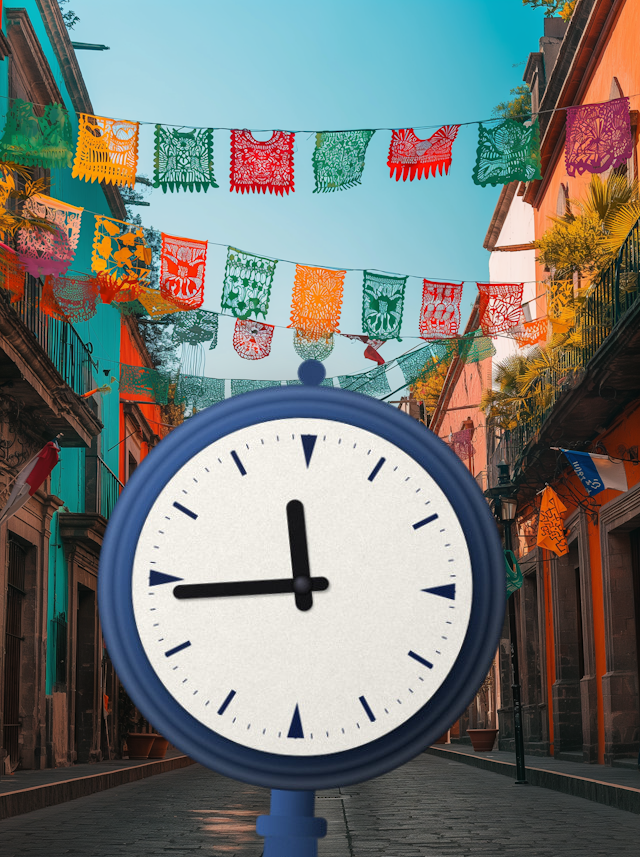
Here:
h=11 m=44
